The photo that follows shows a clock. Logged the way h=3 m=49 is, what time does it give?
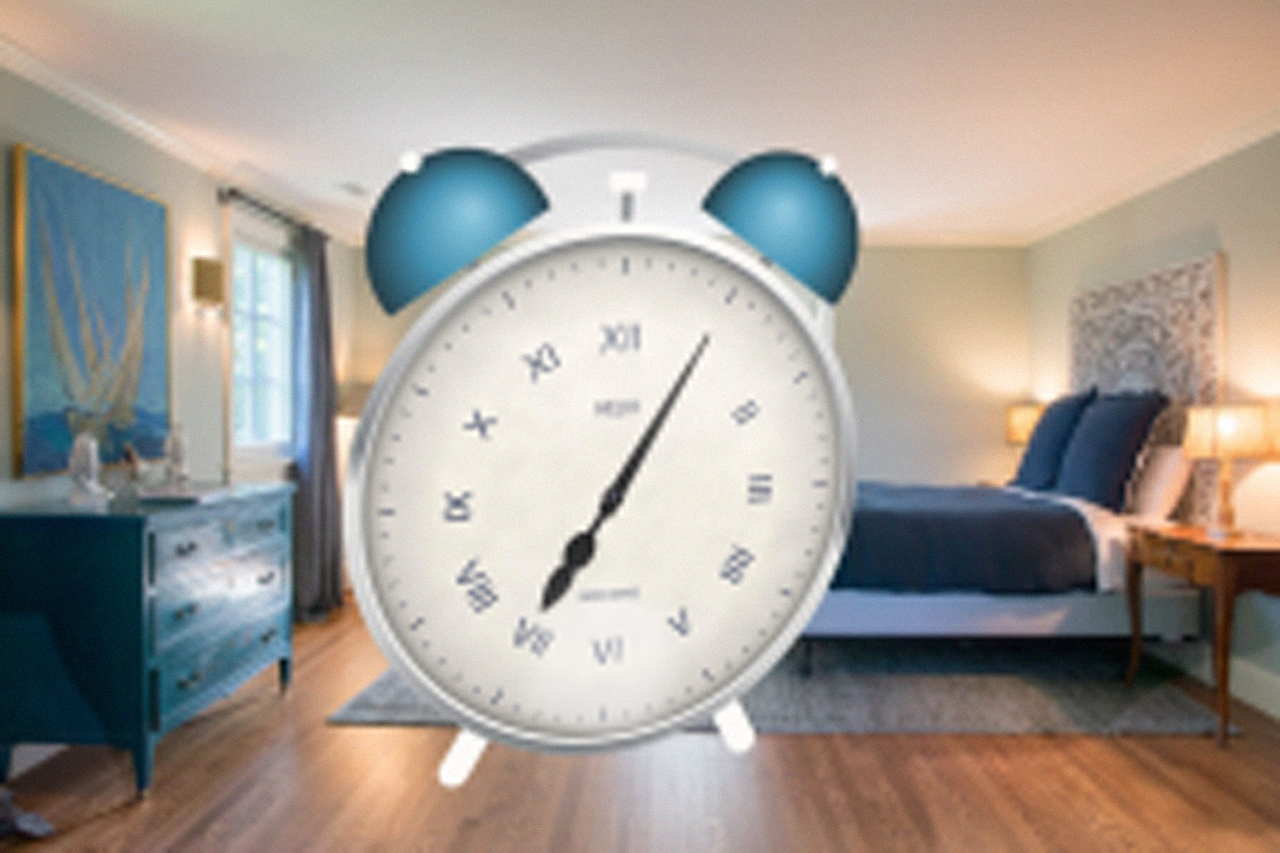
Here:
h=7 m=5
